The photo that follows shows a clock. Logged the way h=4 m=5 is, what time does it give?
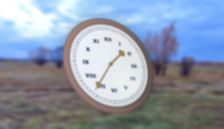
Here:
h=1 m=36
